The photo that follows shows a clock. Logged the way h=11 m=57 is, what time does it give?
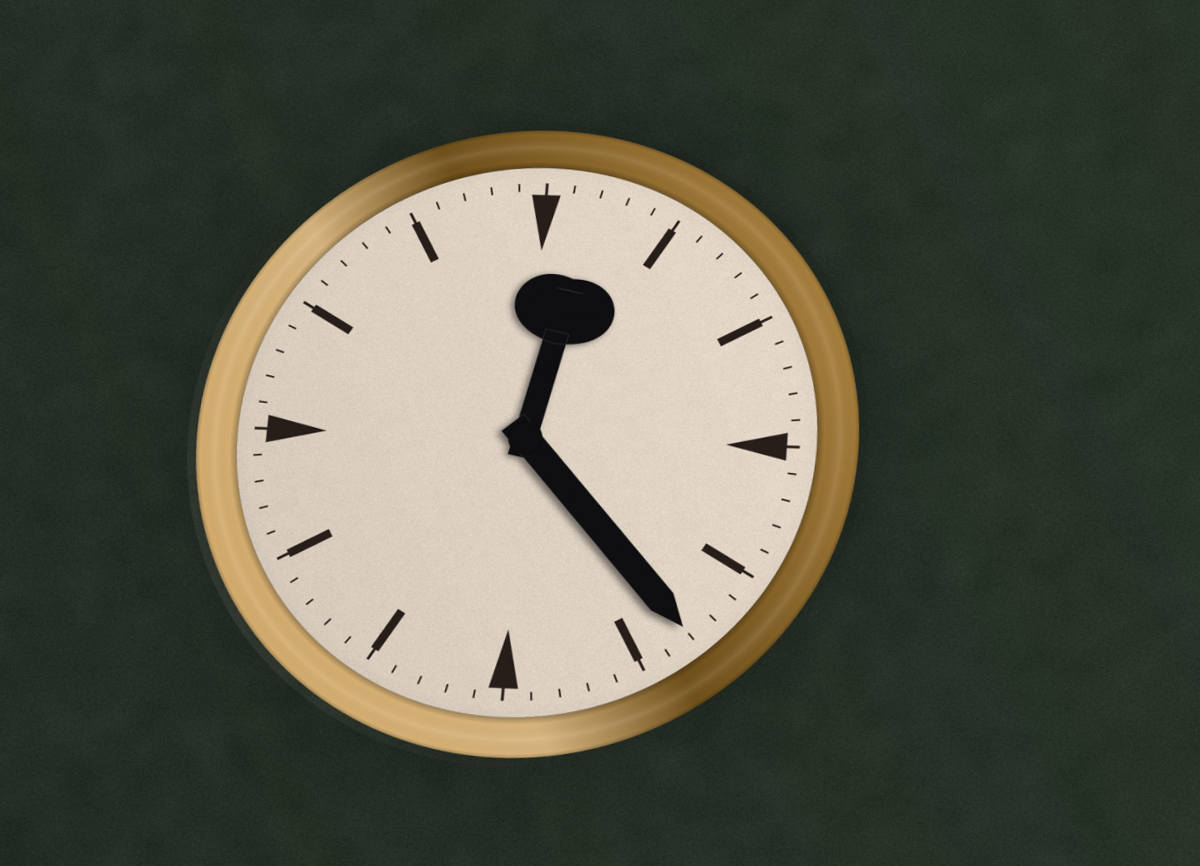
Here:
h=12 m=23
